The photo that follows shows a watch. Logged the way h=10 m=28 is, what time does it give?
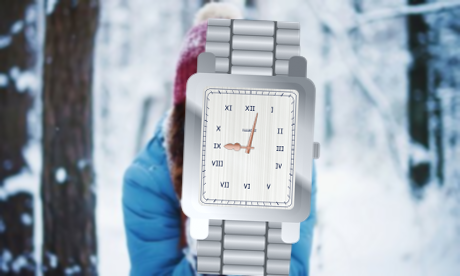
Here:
h=9 m=2
